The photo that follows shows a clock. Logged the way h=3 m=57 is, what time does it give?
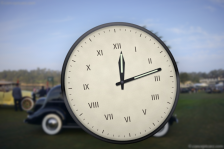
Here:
h=12 m=13
